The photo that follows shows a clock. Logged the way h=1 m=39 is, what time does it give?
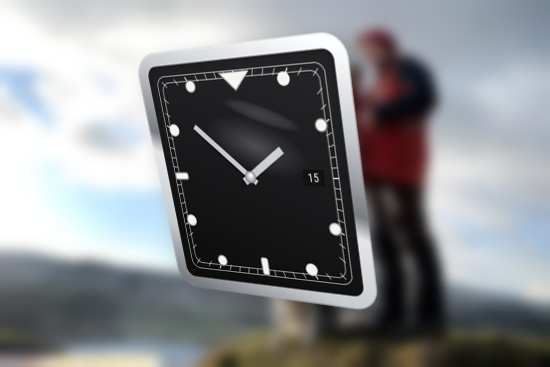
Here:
h=1 m=52
